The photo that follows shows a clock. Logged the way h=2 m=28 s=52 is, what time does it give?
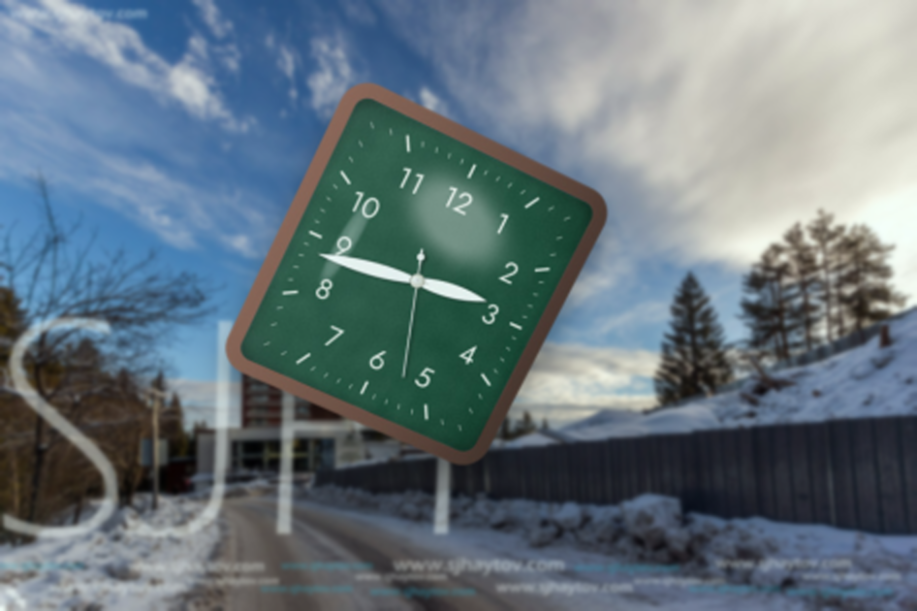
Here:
h=2 m=43 s=27
